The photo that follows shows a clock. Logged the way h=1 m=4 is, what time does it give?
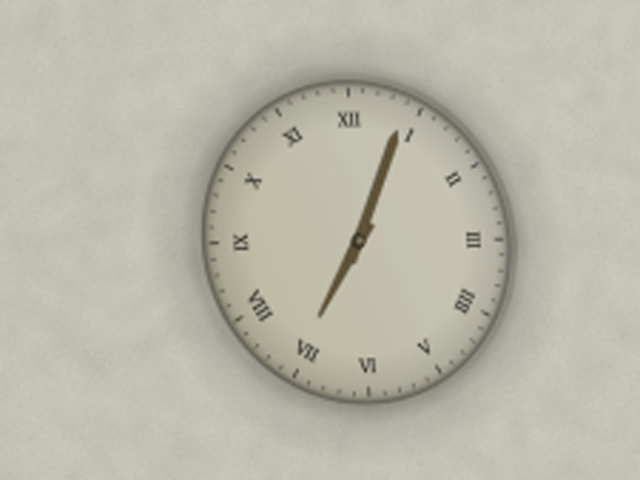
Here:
h=7 m=4
